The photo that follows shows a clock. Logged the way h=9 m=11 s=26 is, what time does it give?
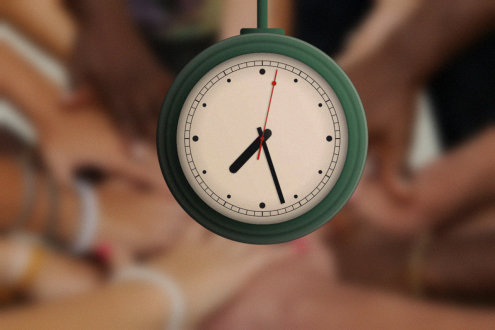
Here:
h=7 m=27 s=2
